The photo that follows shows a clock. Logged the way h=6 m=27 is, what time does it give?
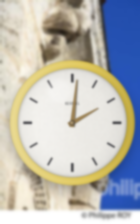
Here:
h=2 m=1
